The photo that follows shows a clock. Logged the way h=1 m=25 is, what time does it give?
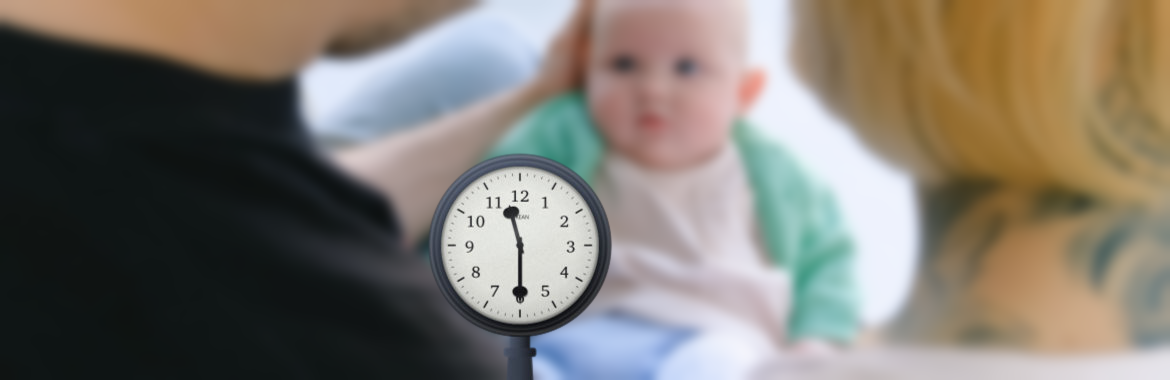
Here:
h=11 m=30
